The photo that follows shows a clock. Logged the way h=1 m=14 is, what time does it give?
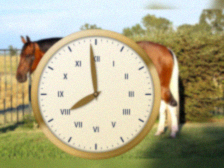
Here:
h=7 m=59
